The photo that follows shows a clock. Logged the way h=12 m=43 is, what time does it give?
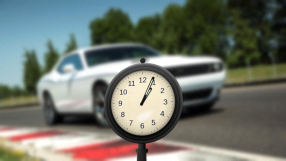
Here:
h=1 m=4
